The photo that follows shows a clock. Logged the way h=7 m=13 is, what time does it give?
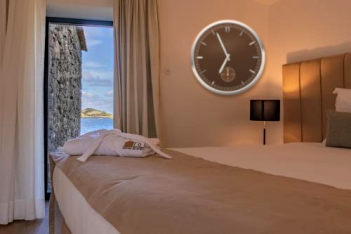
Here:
h=6 m=56
